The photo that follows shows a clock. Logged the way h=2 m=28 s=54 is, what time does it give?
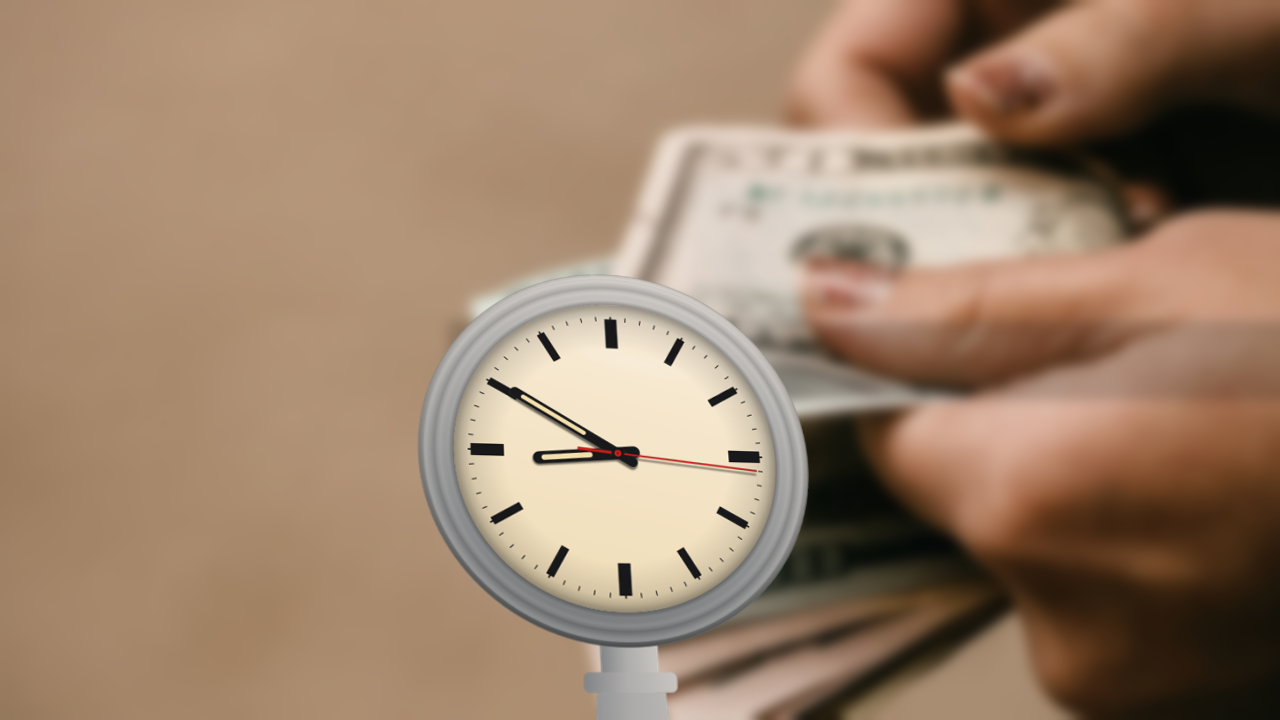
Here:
h=8 m=50 s=16
